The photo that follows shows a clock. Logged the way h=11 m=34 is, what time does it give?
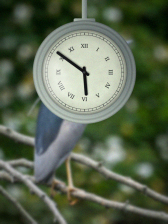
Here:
h=5 m=51
